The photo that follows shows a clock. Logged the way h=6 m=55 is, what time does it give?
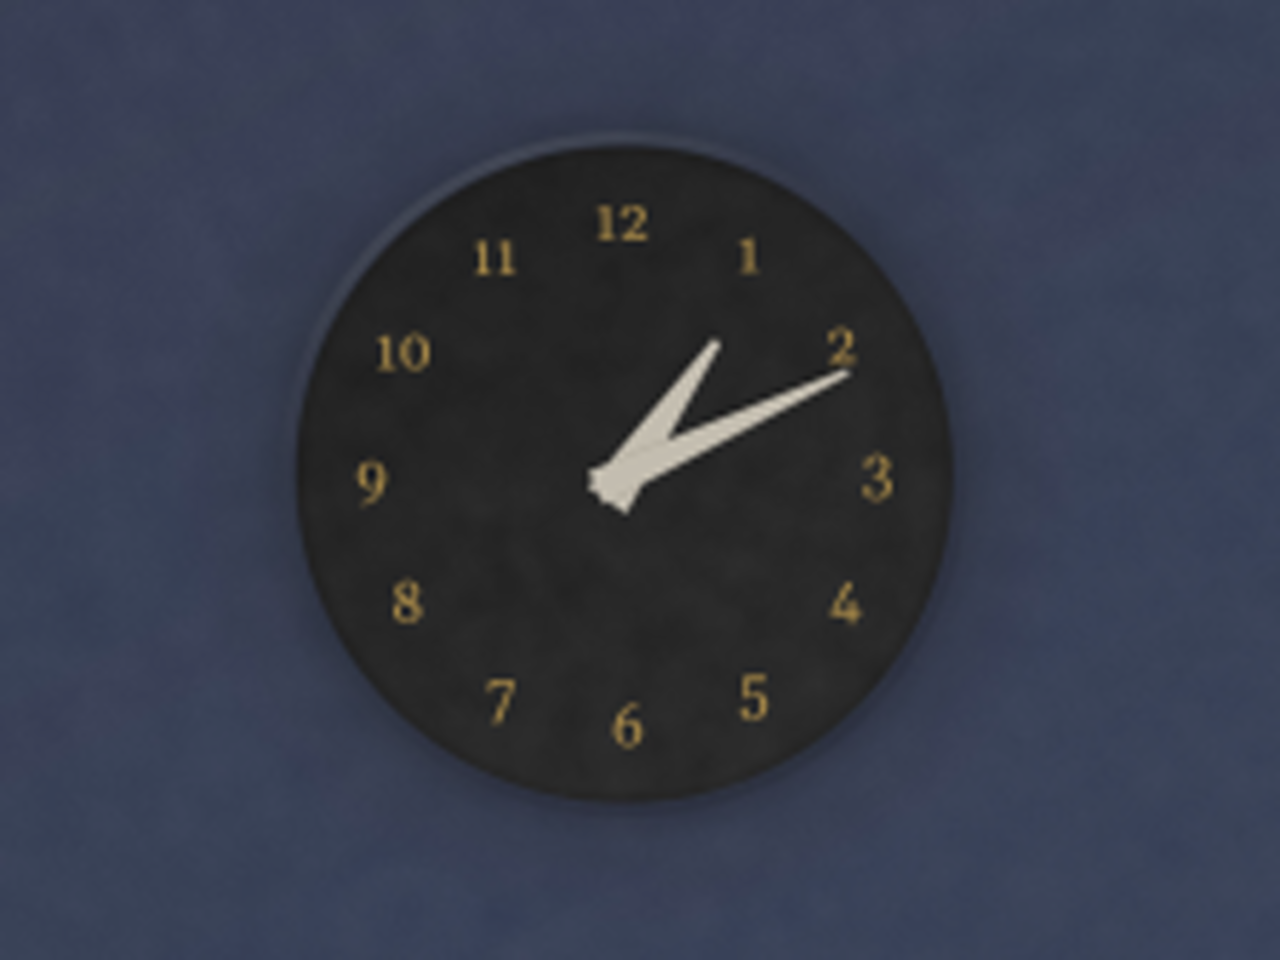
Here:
h=1 m=11
